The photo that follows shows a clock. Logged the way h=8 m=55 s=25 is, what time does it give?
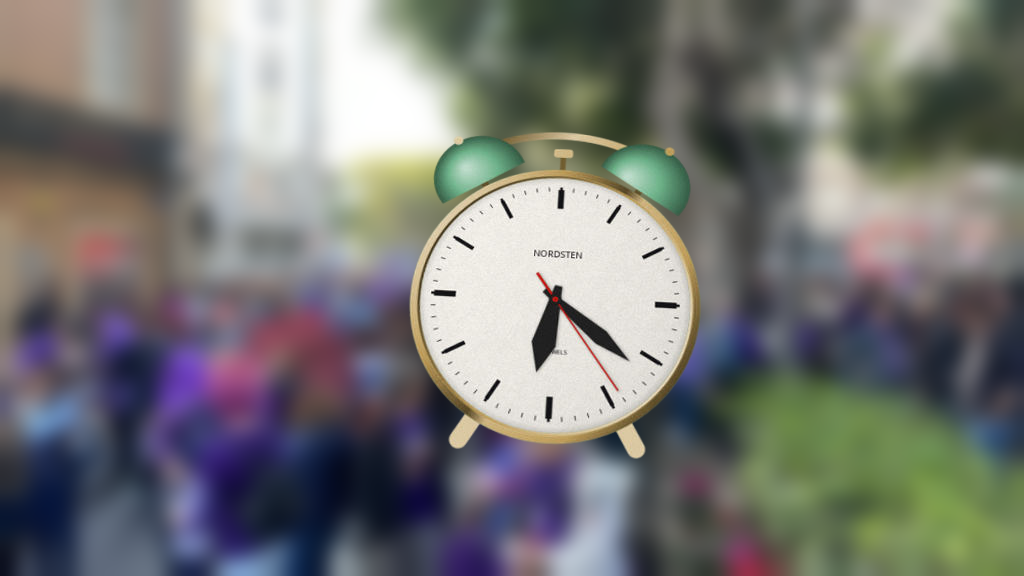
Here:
h=6 m=21 s=24
